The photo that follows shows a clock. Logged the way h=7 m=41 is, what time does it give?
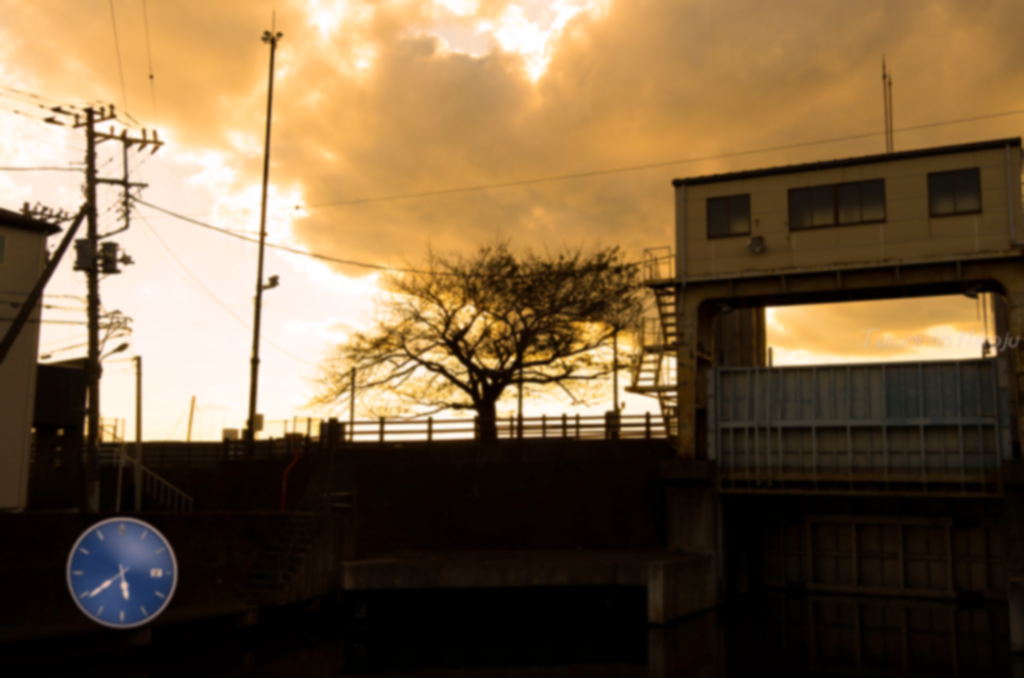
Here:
h=5 m=39
